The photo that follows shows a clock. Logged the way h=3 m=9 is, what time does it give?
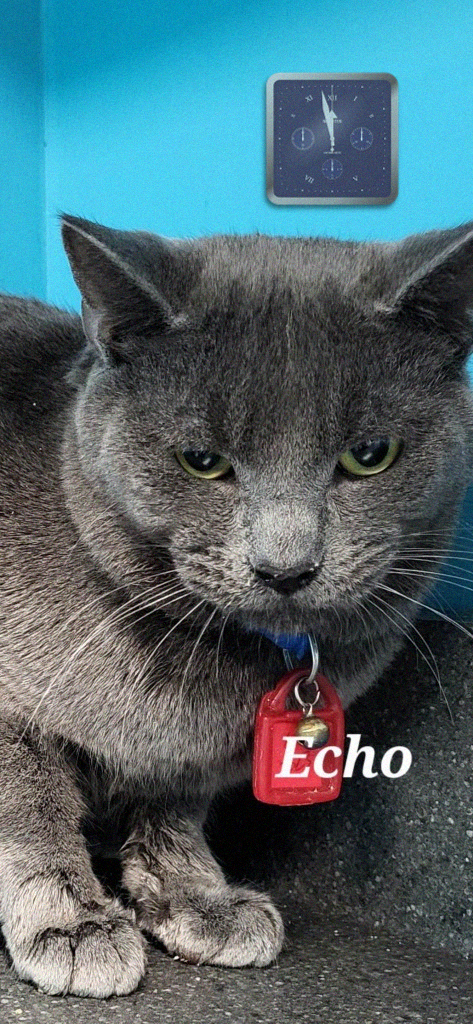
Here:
h=11 m=58
